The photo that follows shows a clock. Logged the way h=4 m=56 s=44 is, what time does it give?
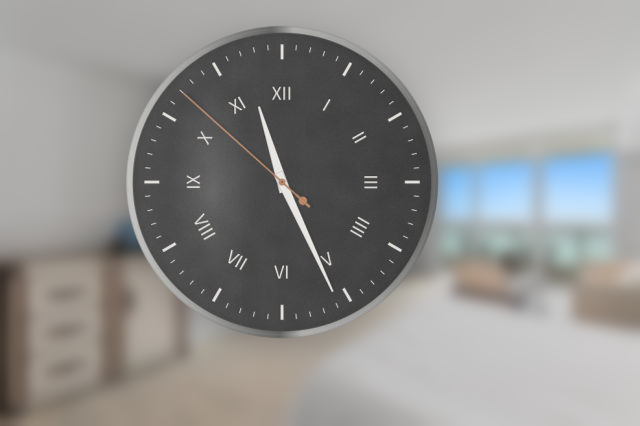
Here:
h=11 m=25 s=52
